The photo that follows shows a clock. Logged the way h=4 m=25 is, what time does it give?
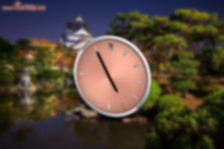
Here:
h=4 m=55
